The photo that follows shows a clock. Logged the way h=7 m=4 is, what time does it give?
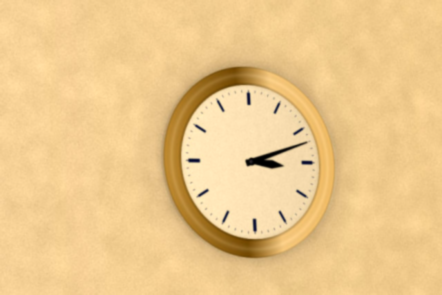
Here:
h=3 m=12
